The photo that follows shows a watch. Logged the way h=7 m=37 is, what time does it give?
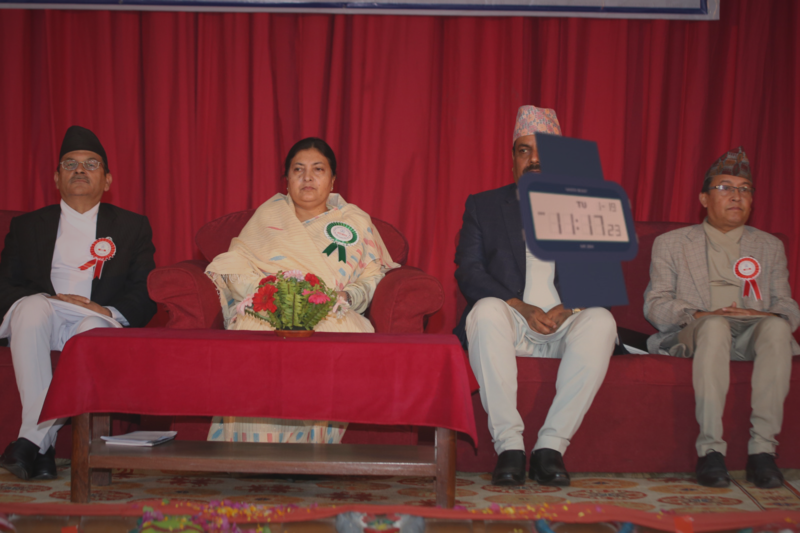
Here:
h=11 m=17
